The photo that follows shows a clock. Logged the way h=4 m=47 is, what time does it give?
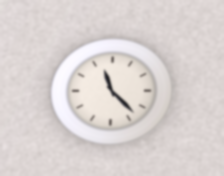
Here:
h=11 m=23
